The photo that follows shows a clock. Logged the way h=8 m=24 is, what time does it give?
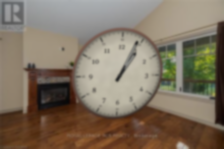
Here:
h=1 m=4
